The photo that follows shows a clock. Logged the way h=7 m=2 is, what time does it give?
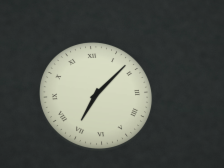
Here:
h=7 m=8
